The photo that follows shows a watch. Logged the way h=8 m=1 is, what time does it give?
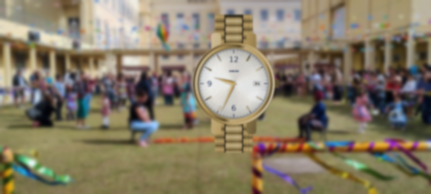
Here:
h=9 m=34
